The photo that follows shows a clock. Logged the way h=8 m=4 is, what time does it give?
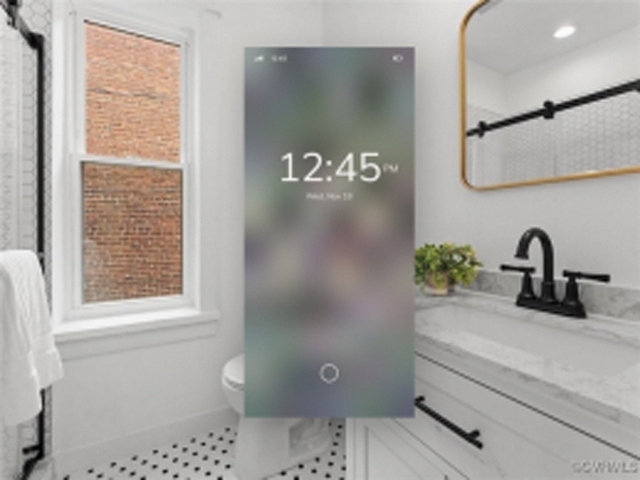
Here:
h=12 m=45
